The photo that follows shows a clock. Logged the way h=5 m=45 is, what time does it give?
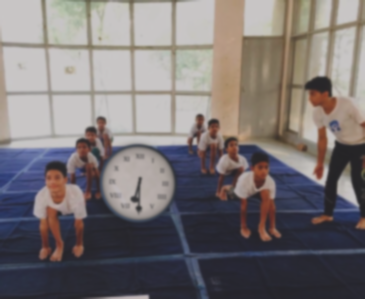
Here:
h=6 m=30
